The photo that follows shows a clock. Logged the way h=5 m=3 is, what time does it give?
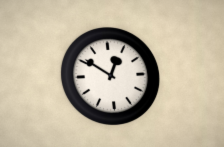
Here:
h=12 m=51
